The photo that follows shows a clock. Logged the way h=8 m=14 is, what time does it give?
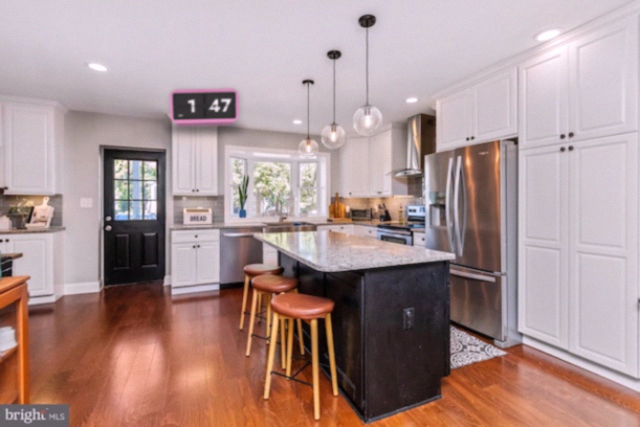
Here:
h=1 m=47
